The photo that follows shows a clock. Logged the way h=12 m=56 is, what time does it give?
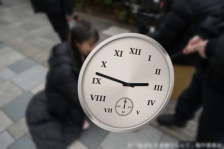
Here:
h=2 m=47
